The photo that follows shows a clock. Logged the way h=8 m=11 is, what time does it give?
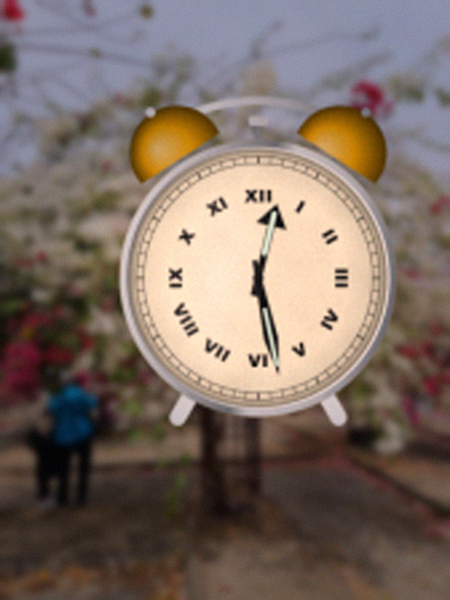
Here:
h=12 m=28
